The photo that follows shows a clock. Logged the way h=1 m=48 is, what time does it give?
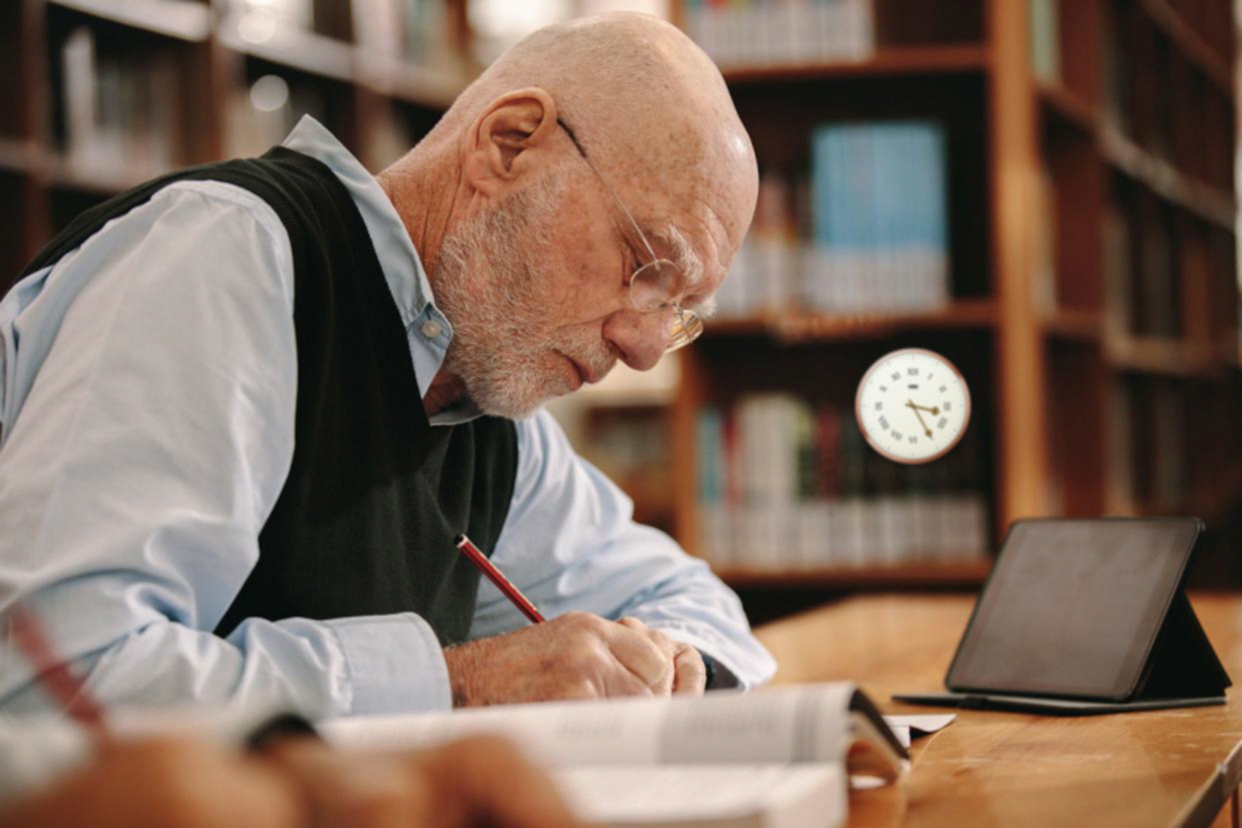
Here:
h=3 m=25
